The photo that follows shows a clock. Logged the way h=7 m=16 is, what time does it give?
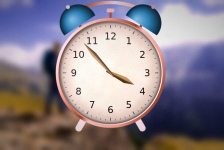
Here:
h=3 m=53
